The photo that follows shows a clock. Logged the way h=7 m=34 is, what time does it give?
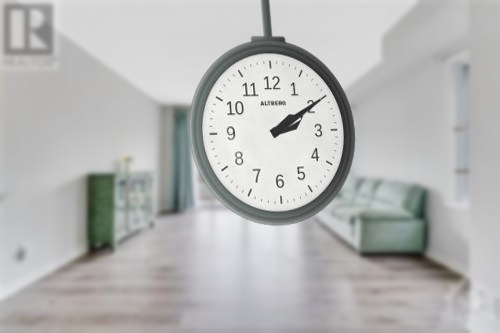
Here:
h=2 m=10
